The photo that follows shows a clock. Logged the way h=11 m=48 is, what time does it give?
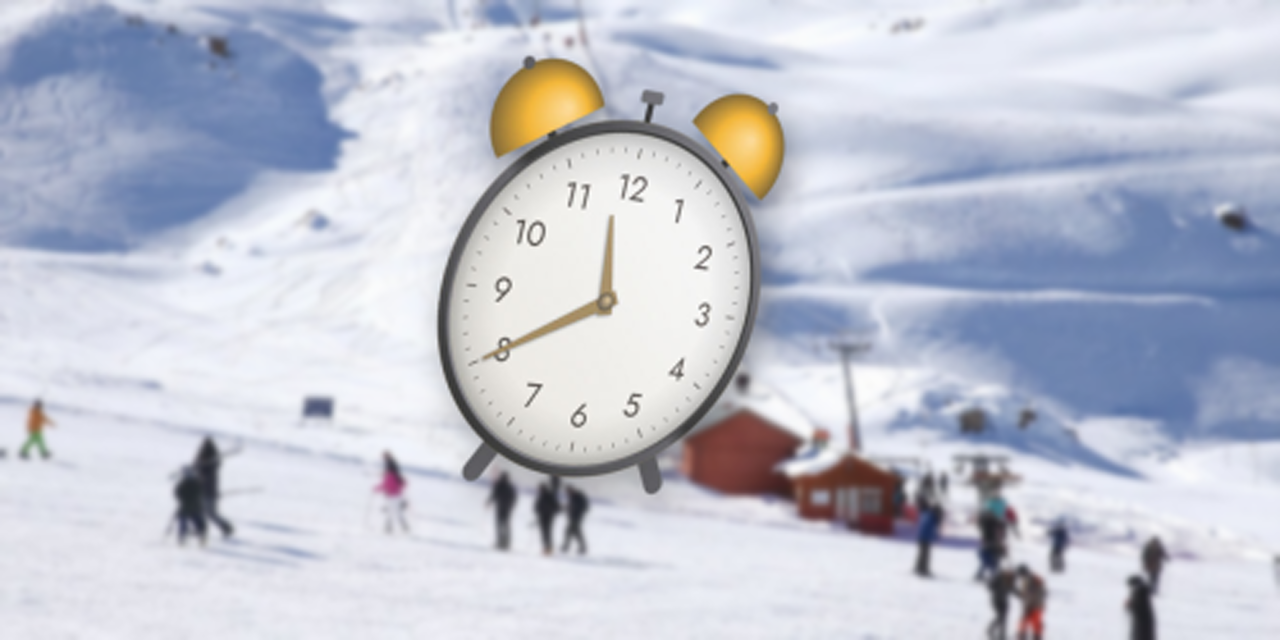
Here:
h=11 m=40
